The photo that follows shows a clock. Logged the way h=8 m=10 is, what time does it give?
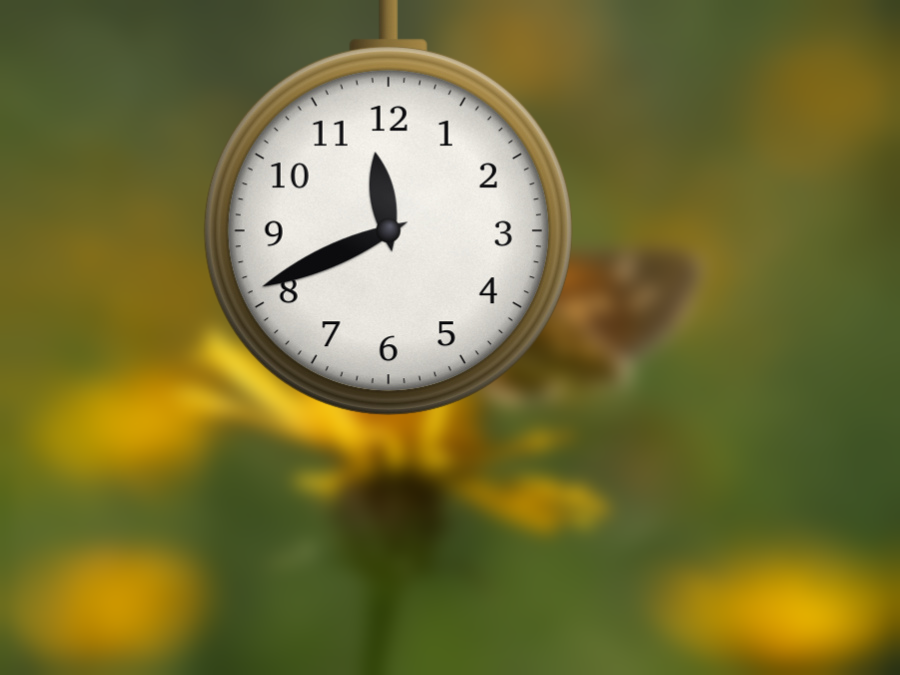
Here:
h=11 m=41
